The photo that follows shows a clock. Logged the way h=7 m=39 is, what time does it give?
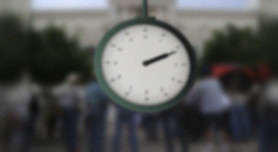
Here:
h=2 m=11
